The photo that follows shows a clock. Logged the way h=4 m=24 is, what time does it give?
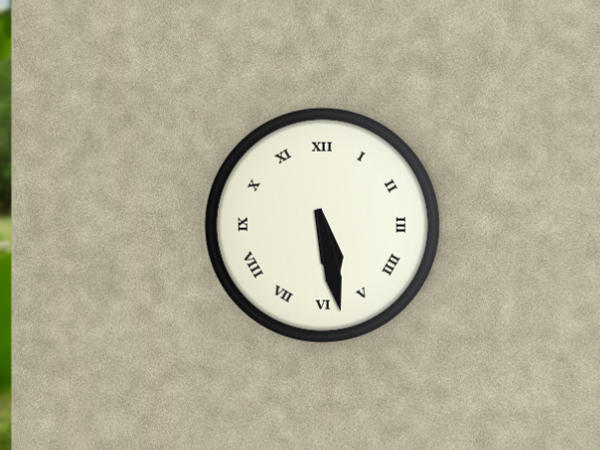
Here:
h=5 m=28
